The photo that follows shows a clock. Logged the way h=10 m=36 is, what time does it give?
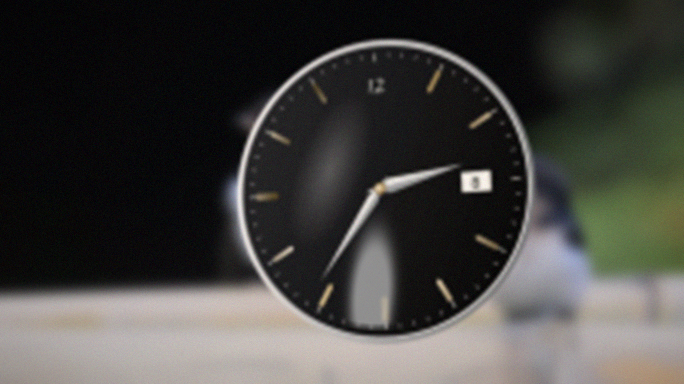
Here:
h=2 m=36
